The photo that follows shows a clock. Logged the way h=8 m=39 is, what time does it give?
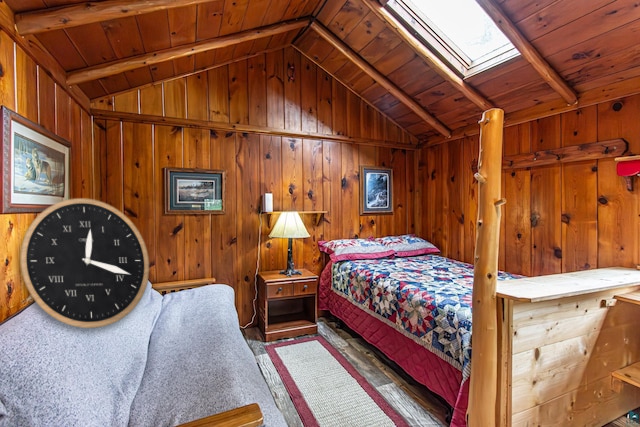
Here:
h=12 m=18
